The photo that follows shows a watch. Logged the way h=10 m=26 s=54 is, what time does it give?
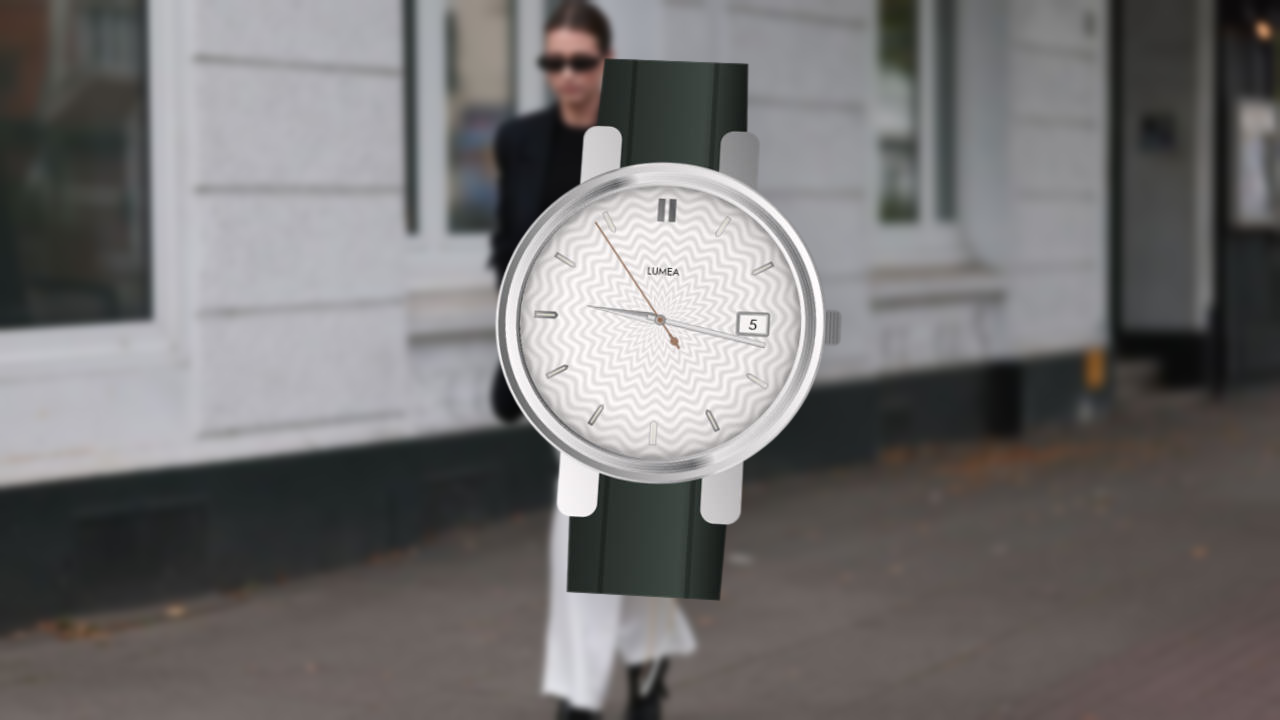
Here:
h=9 m=16 s=54
